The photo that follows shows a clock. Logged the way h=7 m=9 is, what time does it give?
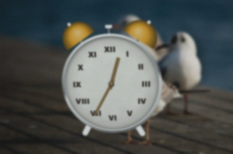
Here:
h=12 m=35
